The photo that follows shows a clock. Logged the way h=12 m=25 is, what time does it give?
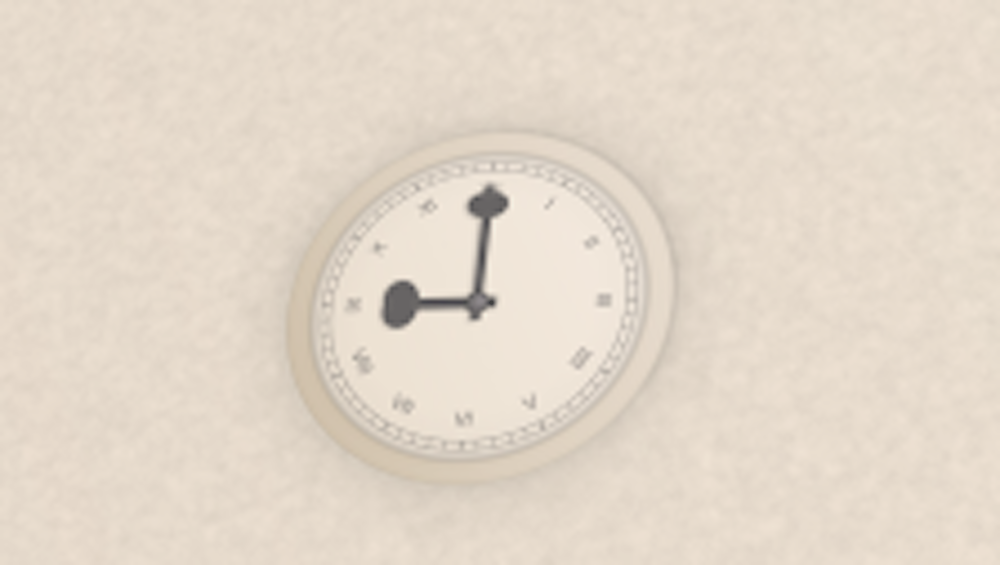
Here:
h=9 m=0
